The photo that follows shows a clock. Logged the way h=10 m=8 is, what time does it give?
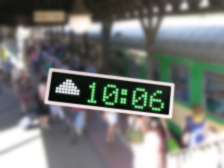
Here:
h=10 m=6
